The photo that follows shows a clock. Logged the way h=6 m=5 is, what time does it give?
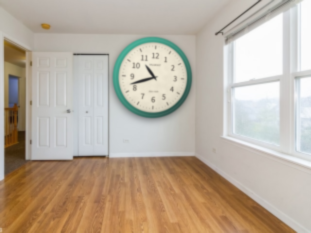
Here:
h=10 m=42
